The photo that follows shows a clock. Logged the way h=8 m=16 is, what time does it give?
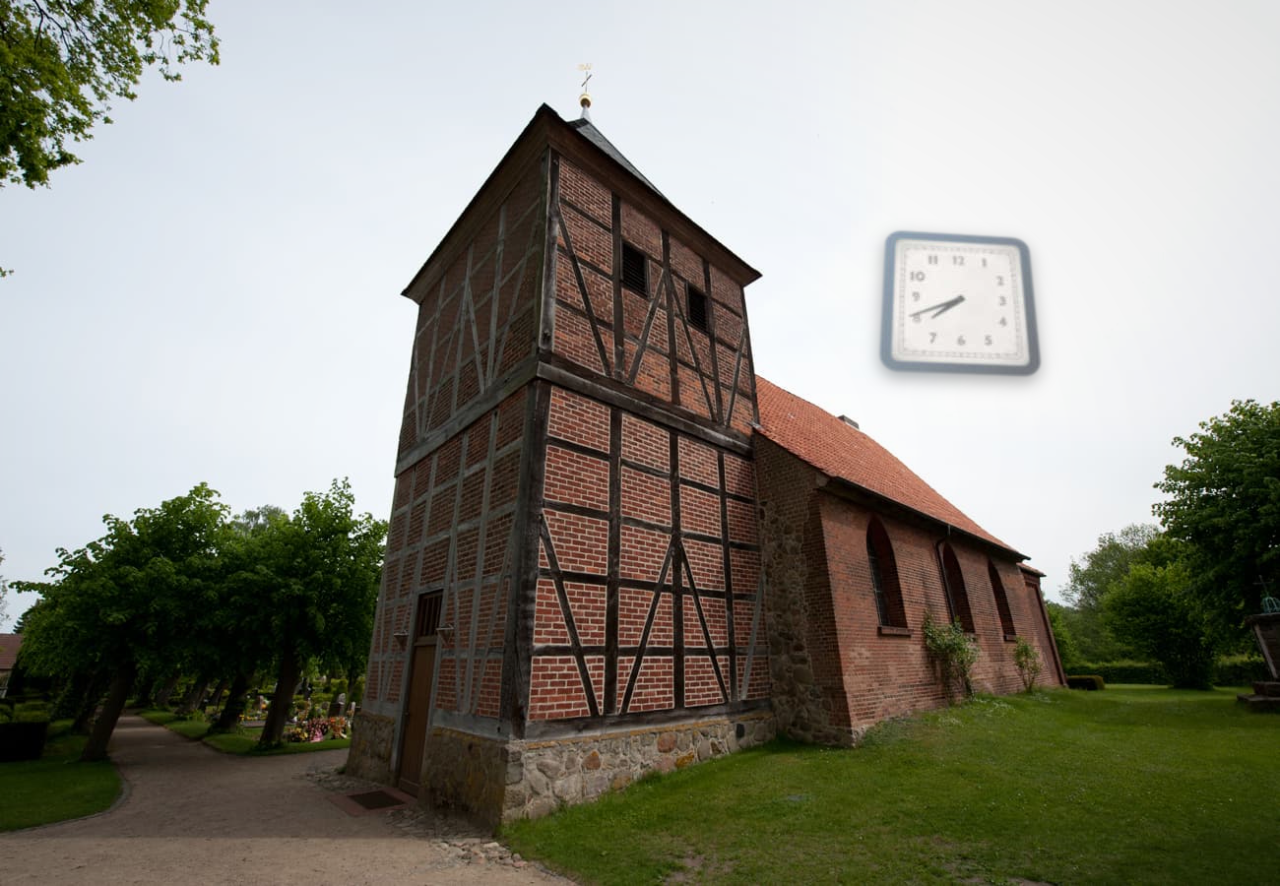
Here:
h=7 m=41
